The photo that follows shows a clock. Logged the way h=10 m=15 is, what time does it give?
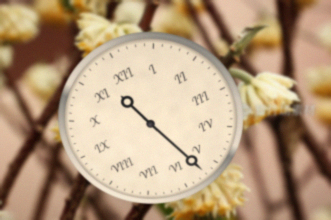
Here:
h=11 m=27
